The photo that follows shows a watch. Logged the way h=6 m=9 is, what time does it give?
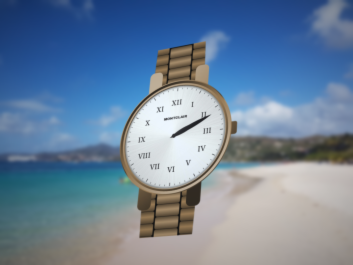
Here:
h=2 m=11
